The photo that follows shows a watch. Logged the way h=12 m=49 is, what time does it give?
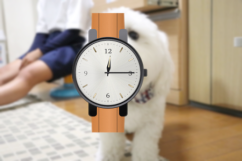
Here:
h=12 m=15
